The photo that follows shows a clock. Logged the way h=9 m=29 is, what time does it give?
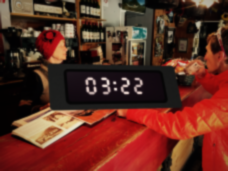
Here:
h=3 m=22
